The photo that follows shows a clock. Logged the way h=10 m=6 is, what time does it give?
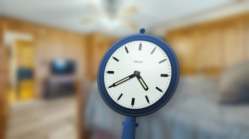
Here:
h=4 m=40
